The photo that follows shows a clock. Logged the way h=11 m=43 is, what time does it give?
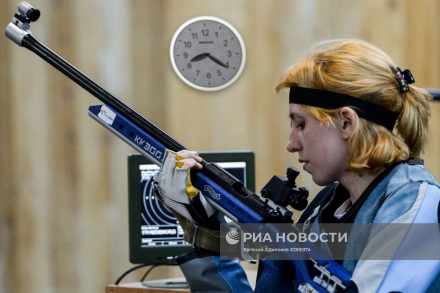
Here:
h=8 m=21
